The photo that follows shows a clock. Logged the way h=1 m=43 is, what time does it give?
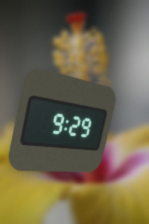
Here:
h=9 m=29
